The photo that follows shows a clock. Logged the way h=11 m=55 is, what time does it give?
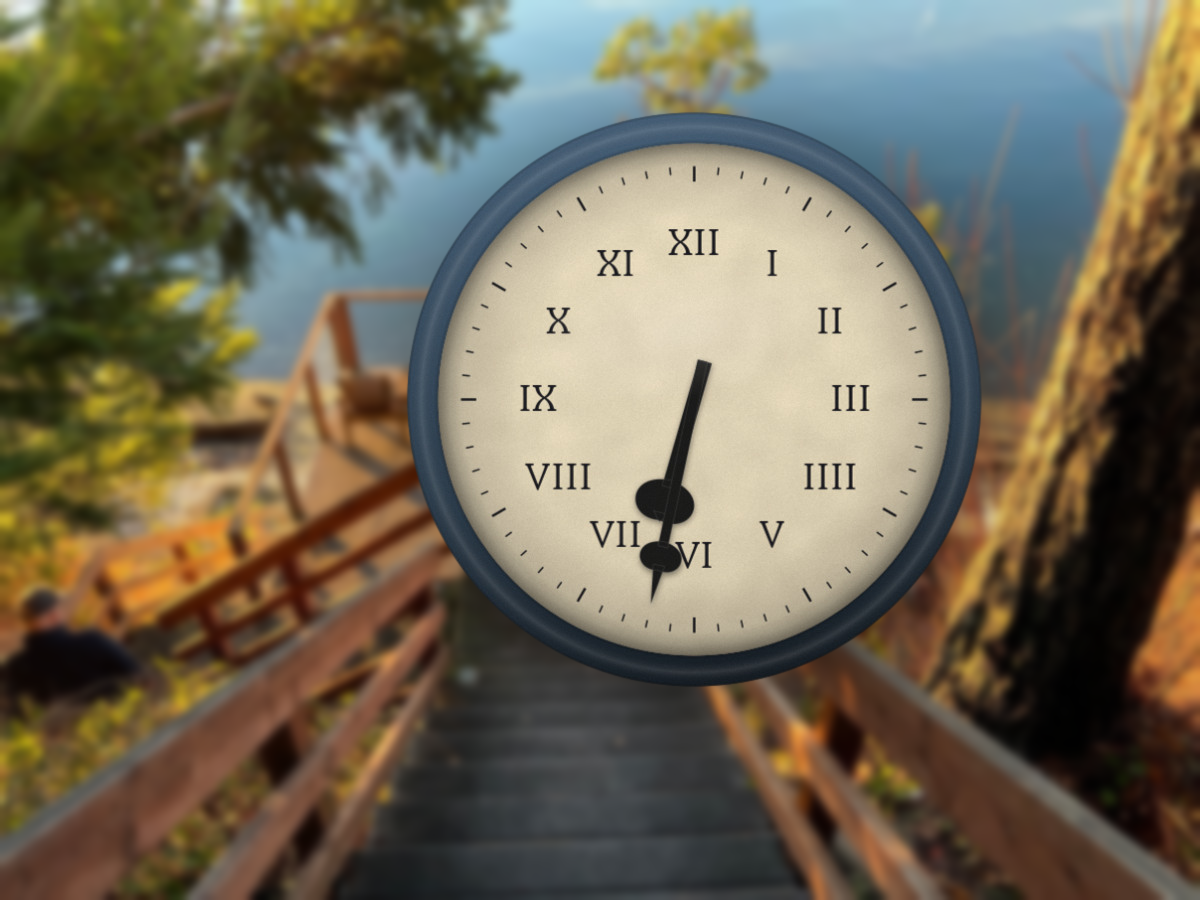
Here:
h=6 m=32
